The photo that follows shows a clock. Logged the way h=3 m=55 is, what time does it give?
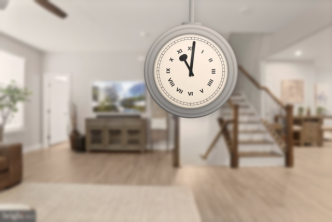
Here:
h=11 m=1
